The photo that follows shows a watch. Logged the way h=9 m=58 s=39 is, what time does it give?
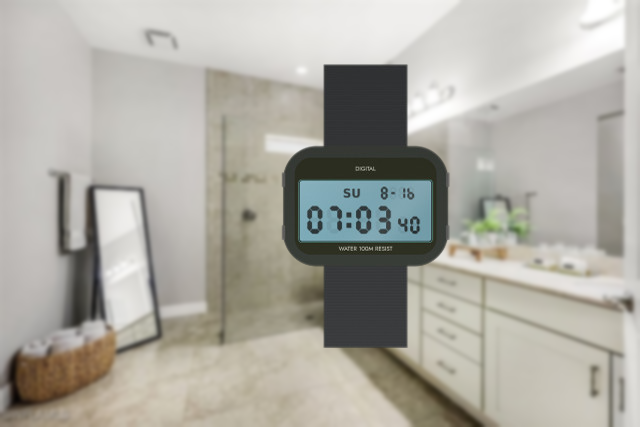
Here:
h=7 m=3 s=40
